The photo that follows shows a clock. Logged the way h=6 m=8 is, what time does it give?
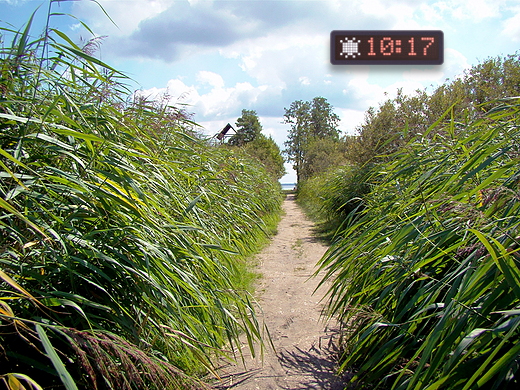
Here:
h=10 m=17
